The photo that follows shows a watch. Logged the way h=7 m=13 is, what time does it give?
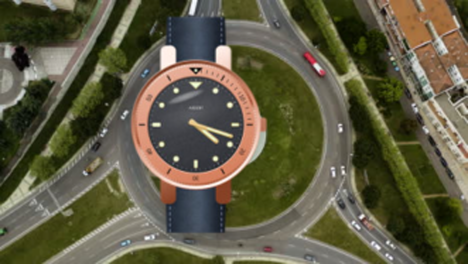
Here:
h=4 m=18
